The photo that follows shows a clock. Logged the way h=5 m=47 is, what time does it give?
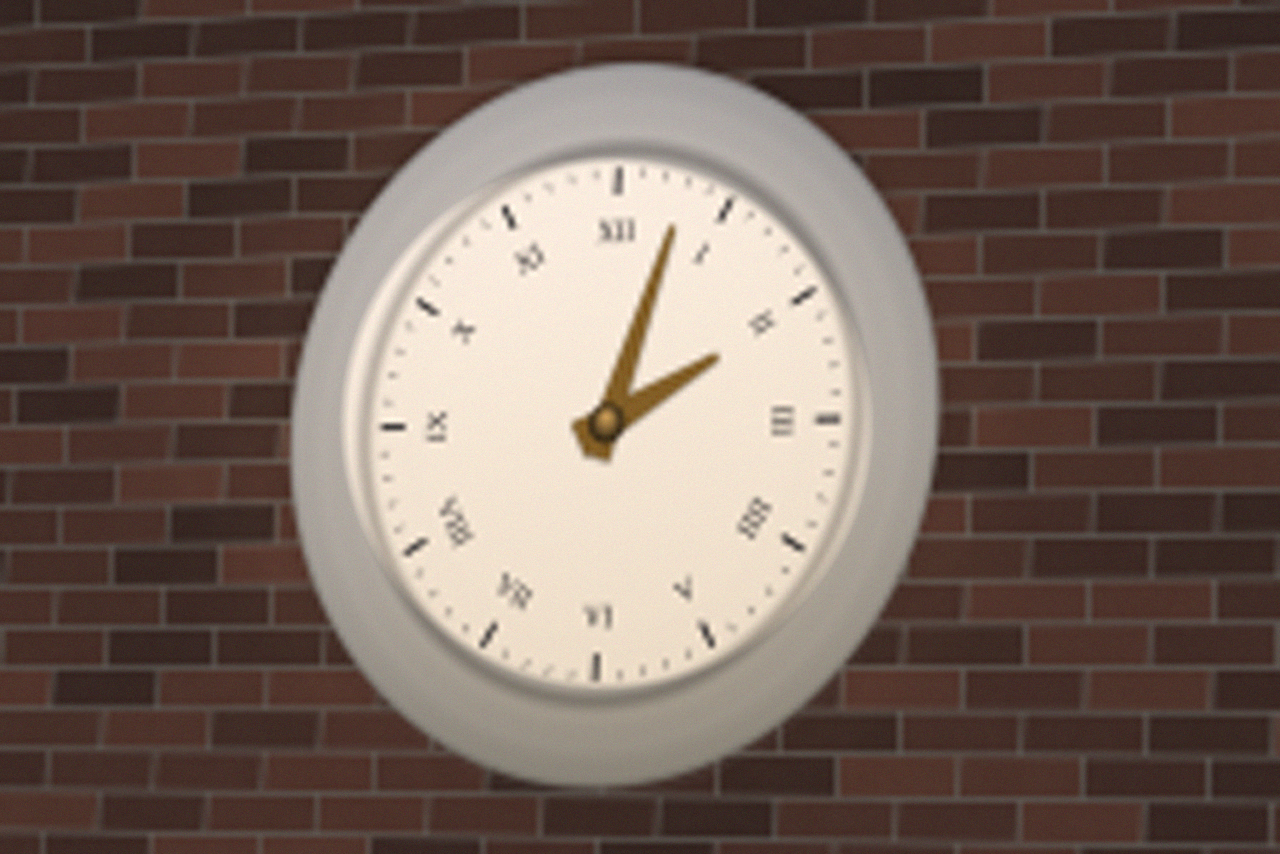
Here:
h=2 m=3
